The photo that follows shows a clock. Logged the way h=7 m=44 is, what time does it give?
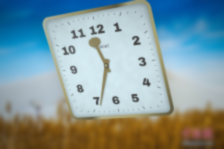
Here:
h=11 m=34
